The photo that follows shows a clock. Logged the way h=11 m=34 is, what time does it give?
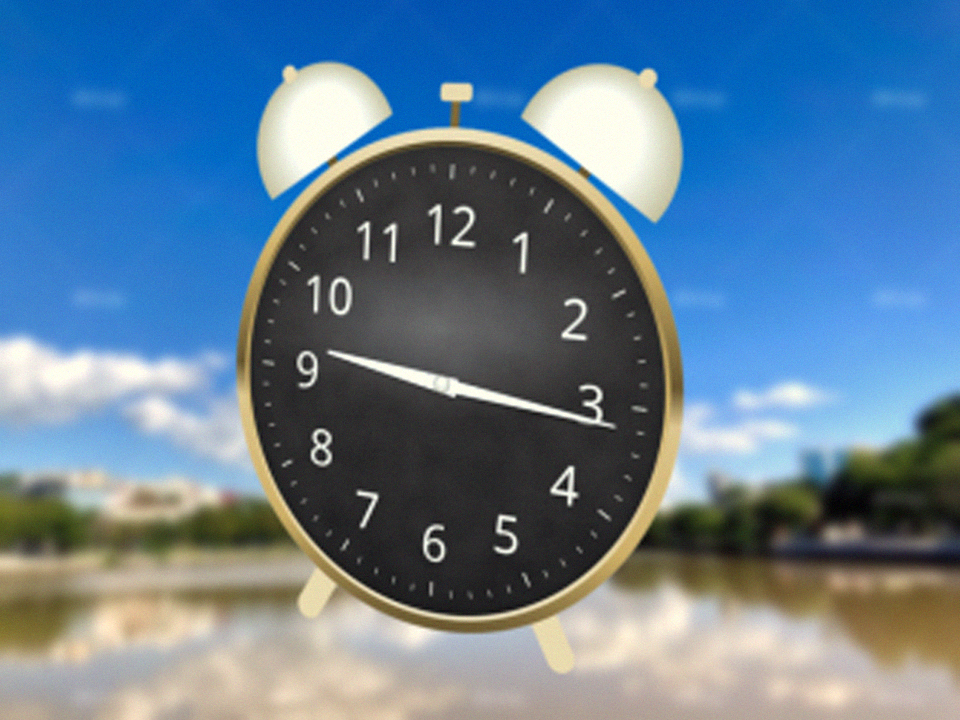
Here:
h=9 m=16
